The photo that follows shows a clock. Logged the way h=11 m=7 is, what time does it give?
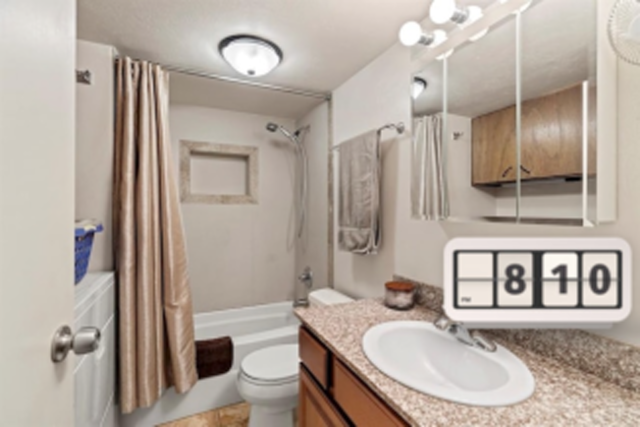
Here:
h=8 m=10
